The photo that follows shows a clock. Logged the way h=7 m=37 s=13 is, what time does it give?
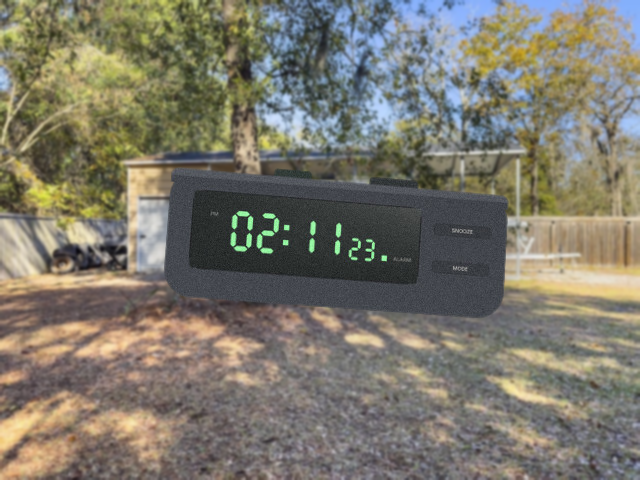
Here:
h=2 m=11 s=23
